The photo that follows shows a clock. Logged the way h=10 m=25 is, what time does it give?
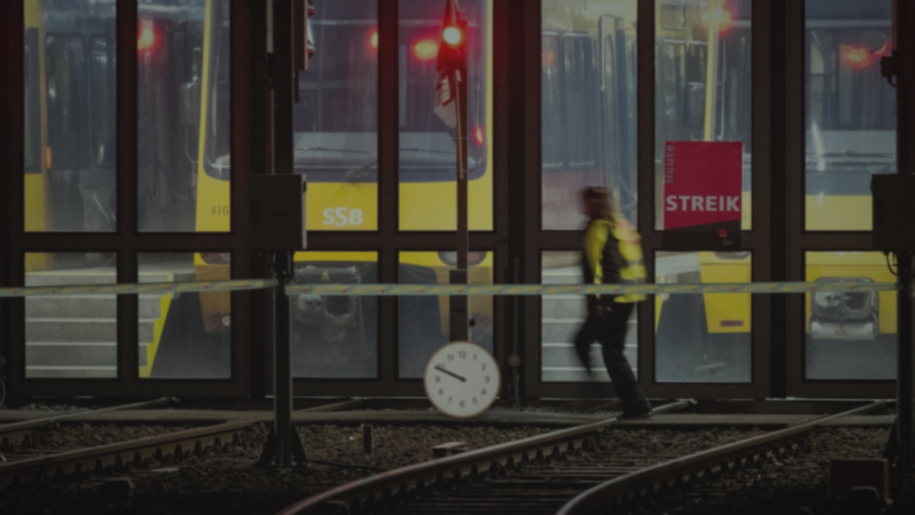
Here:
h=9 m=49
